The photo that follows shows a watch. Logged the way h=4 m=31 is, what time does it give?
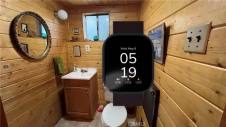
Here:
h=5 m=19
